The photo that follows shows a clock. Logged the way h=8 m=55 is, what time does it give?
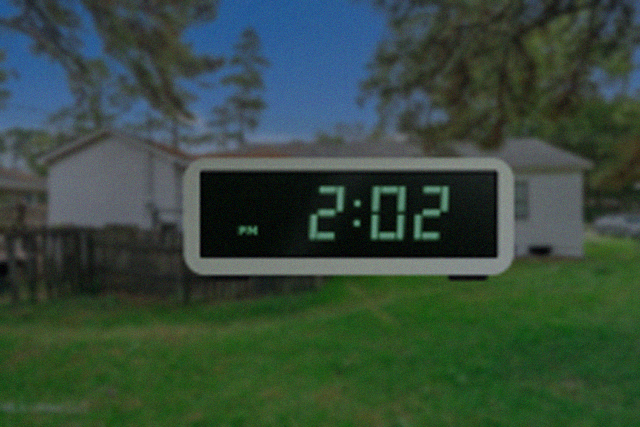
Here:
h=2 m=2
